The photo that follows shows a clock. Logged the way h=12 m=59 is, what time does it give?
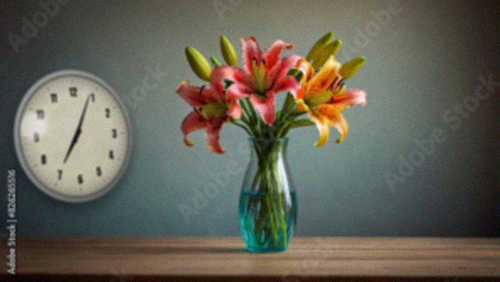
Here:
h=7 m=4
